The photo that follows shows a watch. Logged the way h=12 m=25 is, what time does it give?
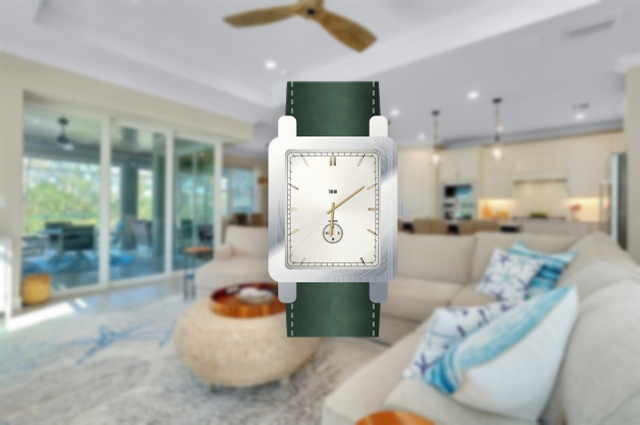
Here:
h=6 m=9
